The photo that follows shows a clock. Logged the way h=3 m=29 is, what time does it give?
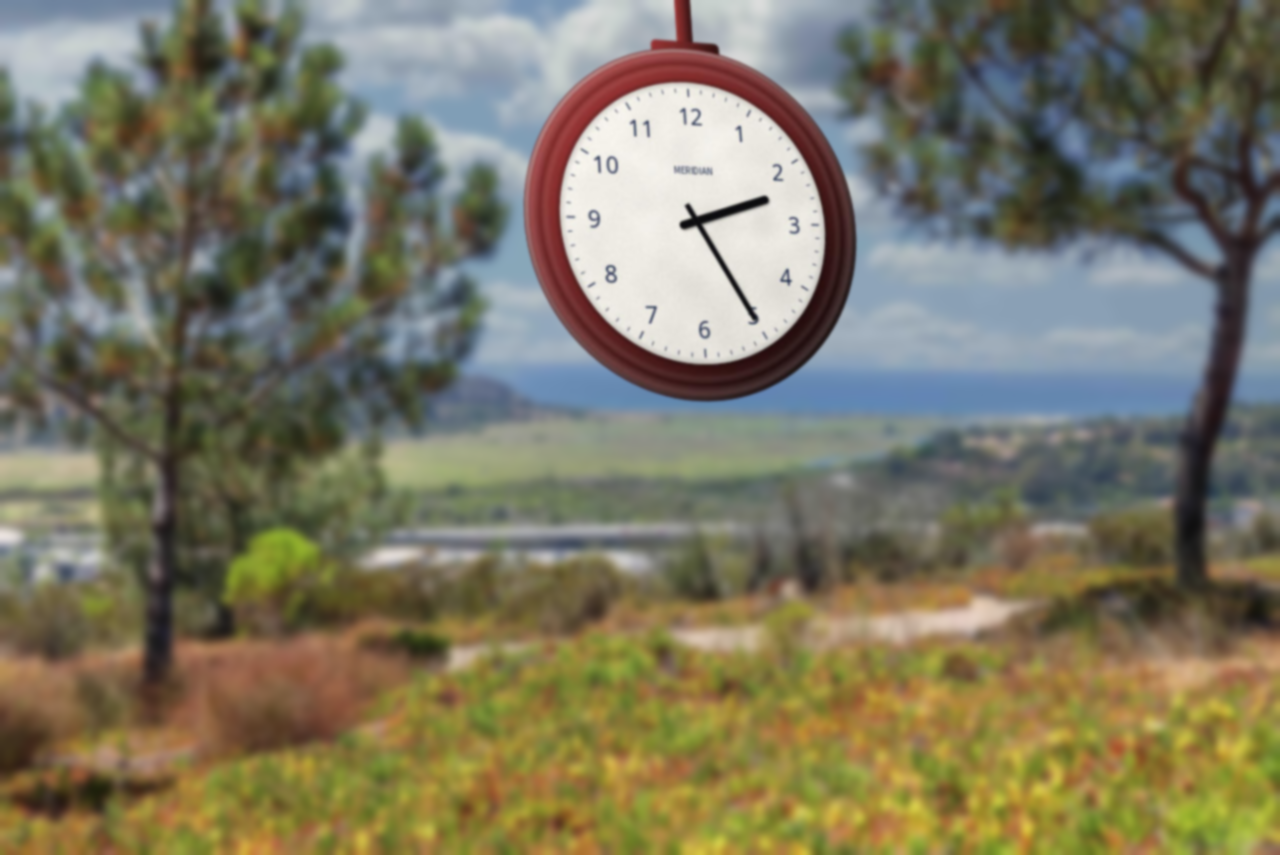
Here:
h=2 m=25
